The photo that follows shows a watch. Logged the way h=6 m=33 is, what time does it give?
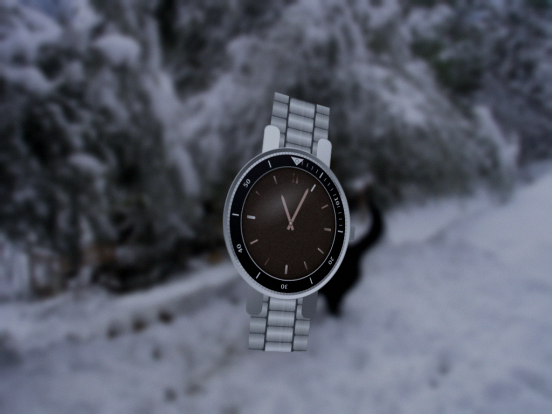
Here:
h=11 m=4
